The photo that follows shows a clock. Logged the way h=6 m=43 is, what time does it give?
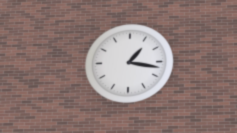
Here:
h=1 m=17
